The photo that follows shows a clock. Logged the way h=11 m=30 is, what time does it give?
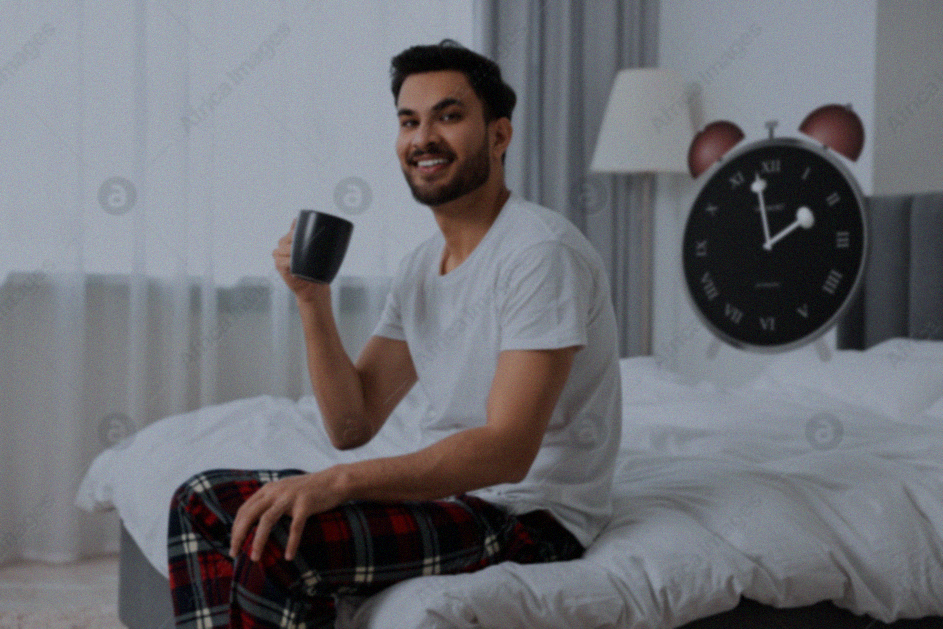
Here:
h=1 m=58
